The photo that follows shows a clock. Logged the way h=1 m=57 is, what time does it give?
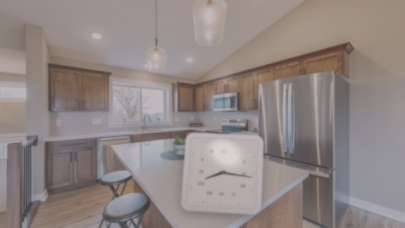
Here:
h=8 m=16
